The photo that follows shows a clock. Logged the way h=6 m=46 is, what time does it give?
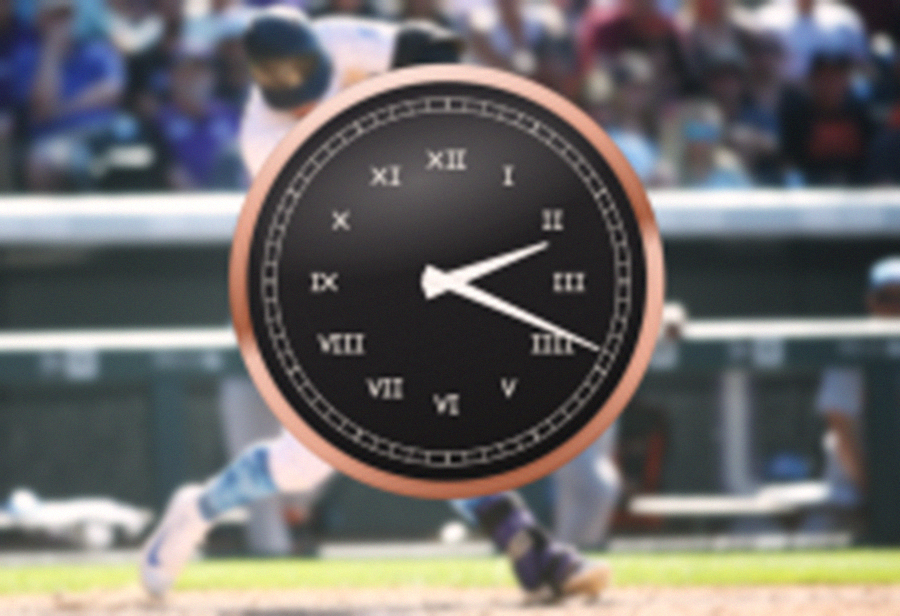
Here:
h=2 m=19
